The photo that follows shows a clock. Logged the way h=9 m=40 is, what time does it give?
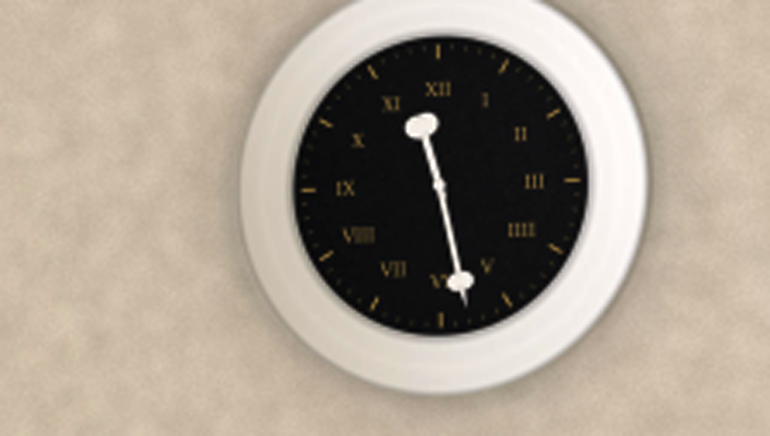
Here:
h=11 m=28
